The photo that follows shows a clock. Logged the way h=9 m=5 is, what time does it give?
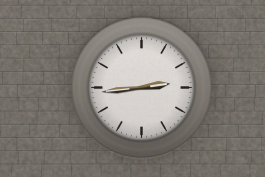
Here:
h=2 m=44
